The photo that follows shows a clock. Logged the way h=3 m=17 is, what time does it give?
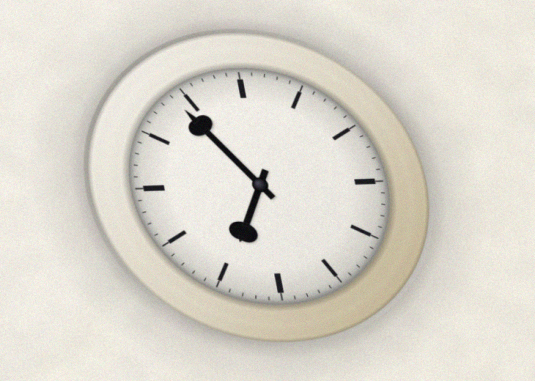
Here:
h=6 m=54
